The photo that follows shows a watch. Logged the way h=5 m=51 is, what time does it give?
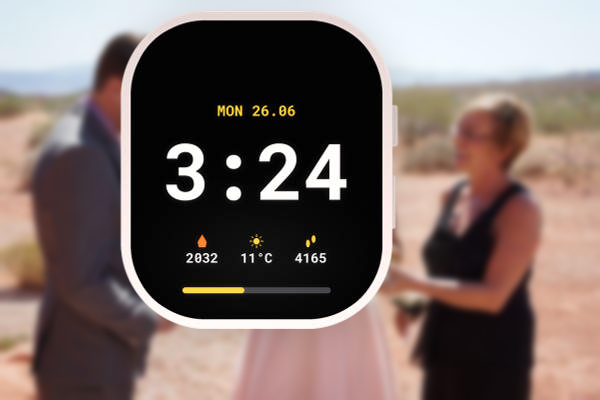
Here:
h=3 m=24
